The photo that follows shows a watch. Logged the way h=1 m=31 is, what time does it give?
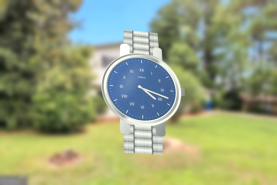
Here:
h=4 m=18
